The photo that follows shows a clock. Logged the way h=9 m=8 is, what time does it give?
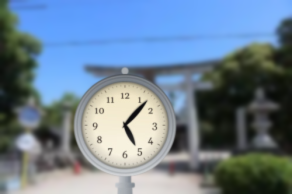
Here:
h=5 m=7
